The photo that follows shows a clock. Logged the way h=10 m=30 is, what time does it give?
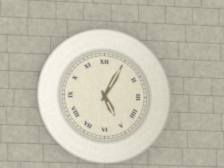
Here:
h=5 m=5
